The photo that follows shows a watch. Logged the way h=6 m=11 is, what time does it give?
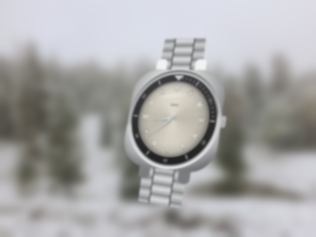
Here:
h=8 m=38
